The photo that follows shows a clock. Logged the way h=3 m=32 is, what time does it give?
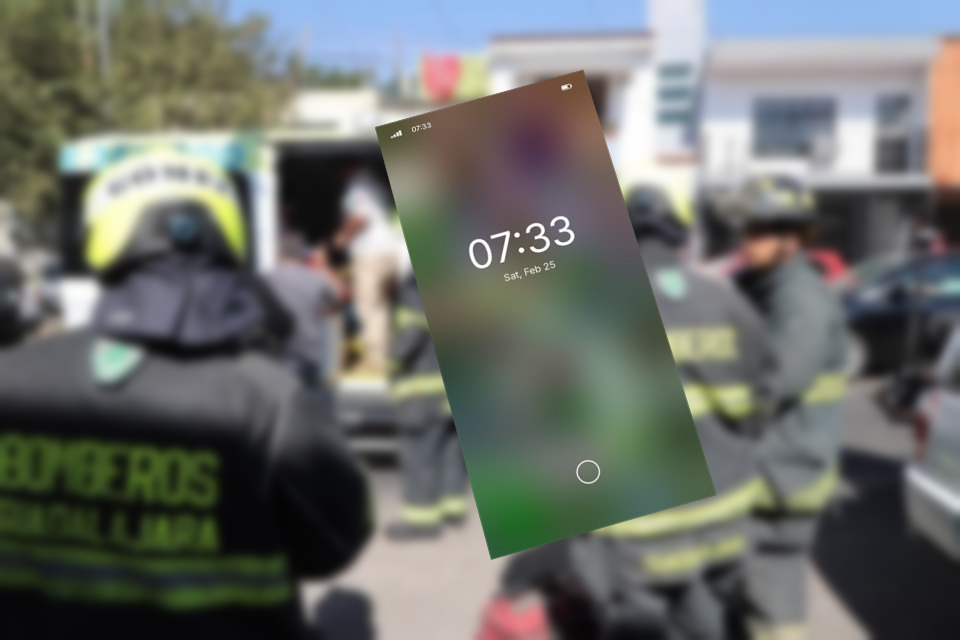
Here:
h=7 m=33
